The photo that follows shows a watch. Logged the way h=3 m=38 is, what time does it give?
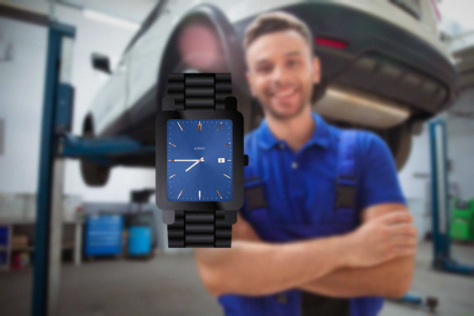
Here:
h=7 m=45
